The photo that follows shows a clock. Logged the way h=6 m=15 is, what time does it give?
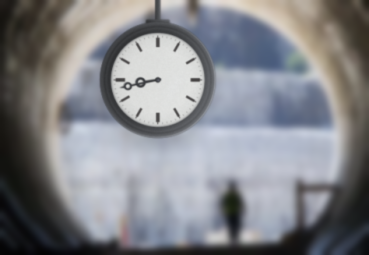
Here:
h=8 m=43
